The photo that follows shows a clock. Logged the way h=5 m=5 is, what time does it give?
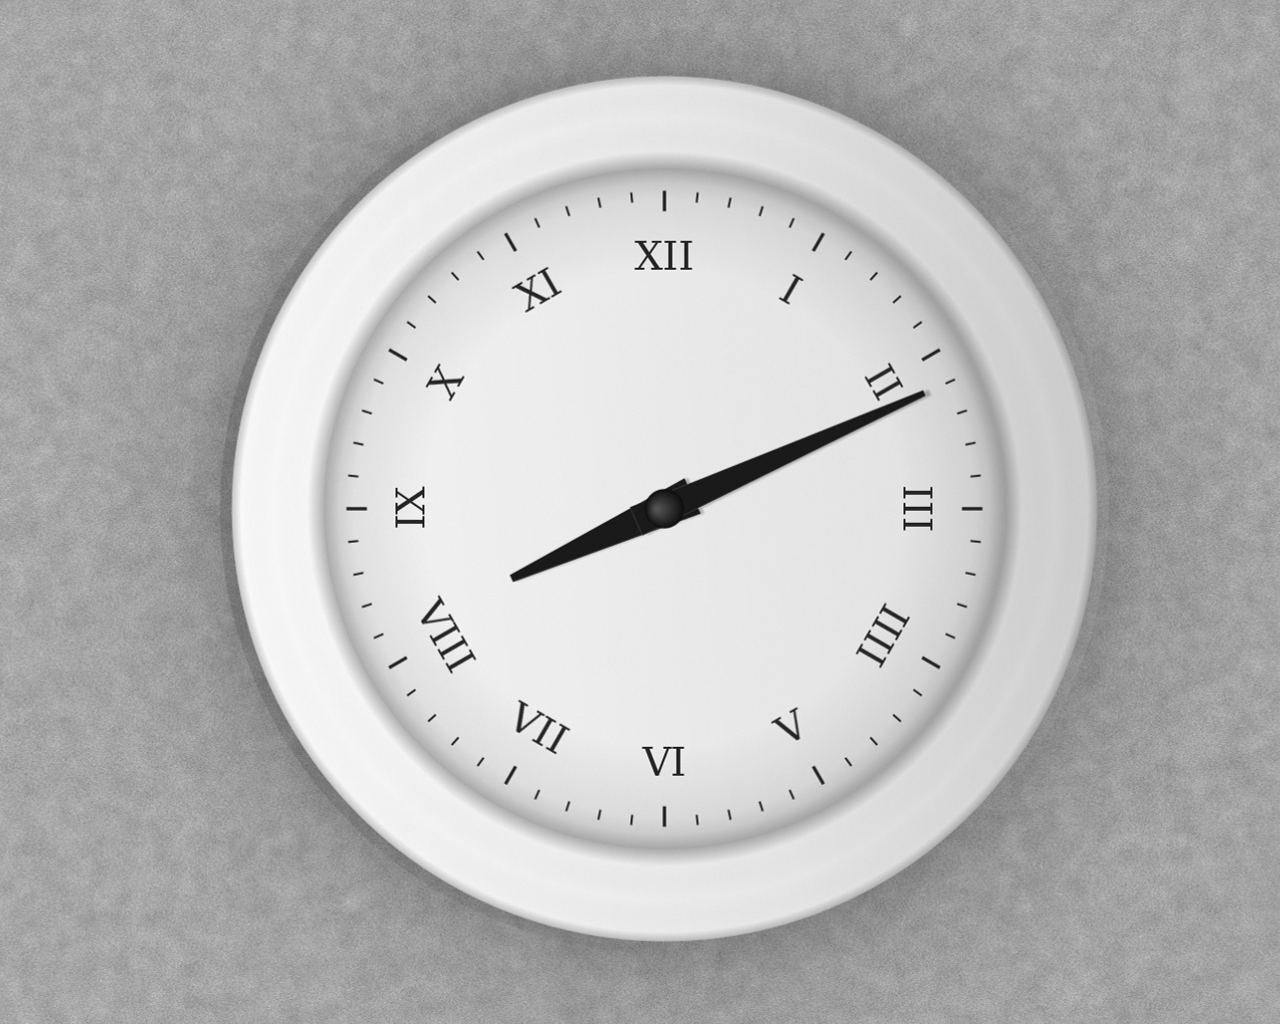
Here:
h=8 m=11
